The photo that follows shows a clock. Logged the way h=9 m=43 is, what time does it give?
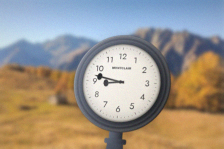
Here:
h=8 m=47
